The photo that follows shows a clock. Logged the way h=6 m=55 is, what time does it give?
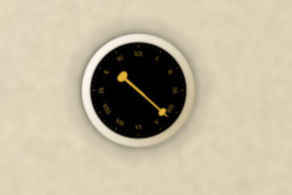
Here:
h=10 m=22
